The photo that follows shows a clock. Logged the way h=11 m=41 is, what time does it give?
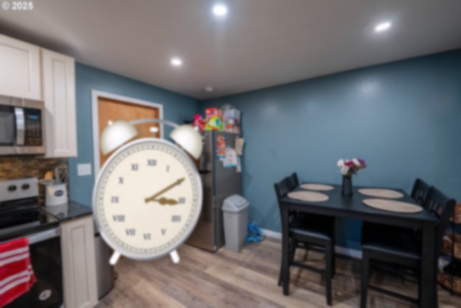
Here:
h=3 m=10
